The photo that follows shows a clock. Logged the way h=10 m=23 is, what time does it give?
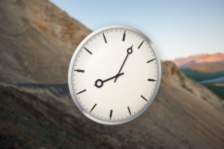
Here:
h=8 m=3
